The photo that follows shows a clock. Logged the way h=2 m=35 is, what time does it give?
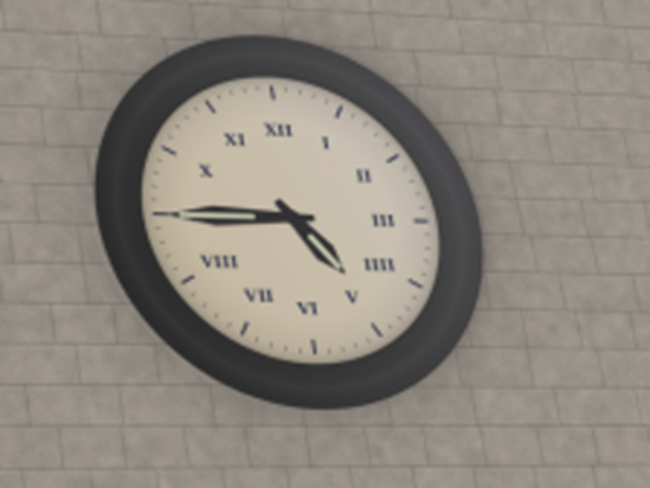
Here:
h=4 m=45
